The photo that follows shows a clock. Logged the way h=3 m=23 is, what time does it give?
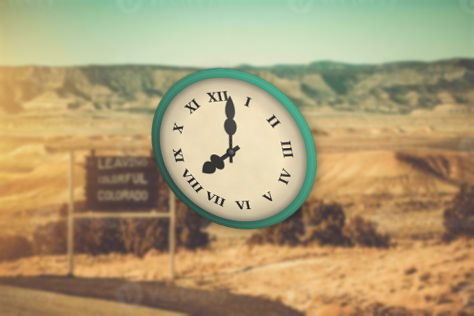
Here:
h=8 m=2
